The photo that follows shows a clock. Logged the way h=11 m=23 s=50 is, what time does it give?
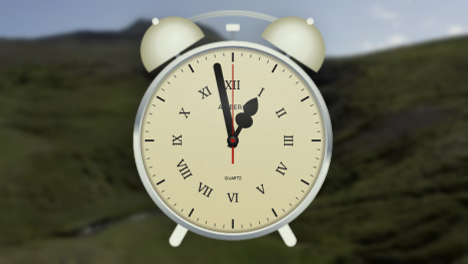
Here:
h=12 m=58 s=0
